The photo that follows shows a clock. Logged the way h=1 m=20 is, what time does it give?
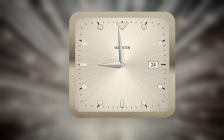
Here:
h=8 m=59
